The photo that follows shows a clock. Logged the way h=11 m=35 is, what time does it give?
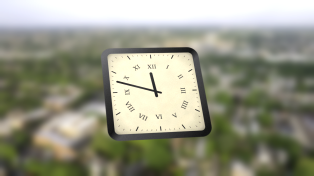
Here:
h=11 m=48
